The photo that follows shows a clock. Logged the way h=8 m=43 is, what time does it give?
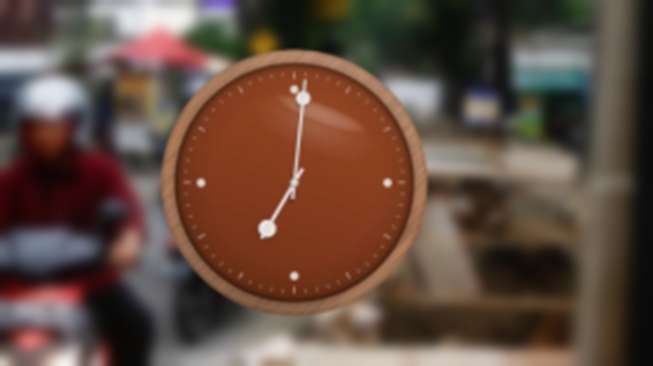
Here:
h=7 m=1
